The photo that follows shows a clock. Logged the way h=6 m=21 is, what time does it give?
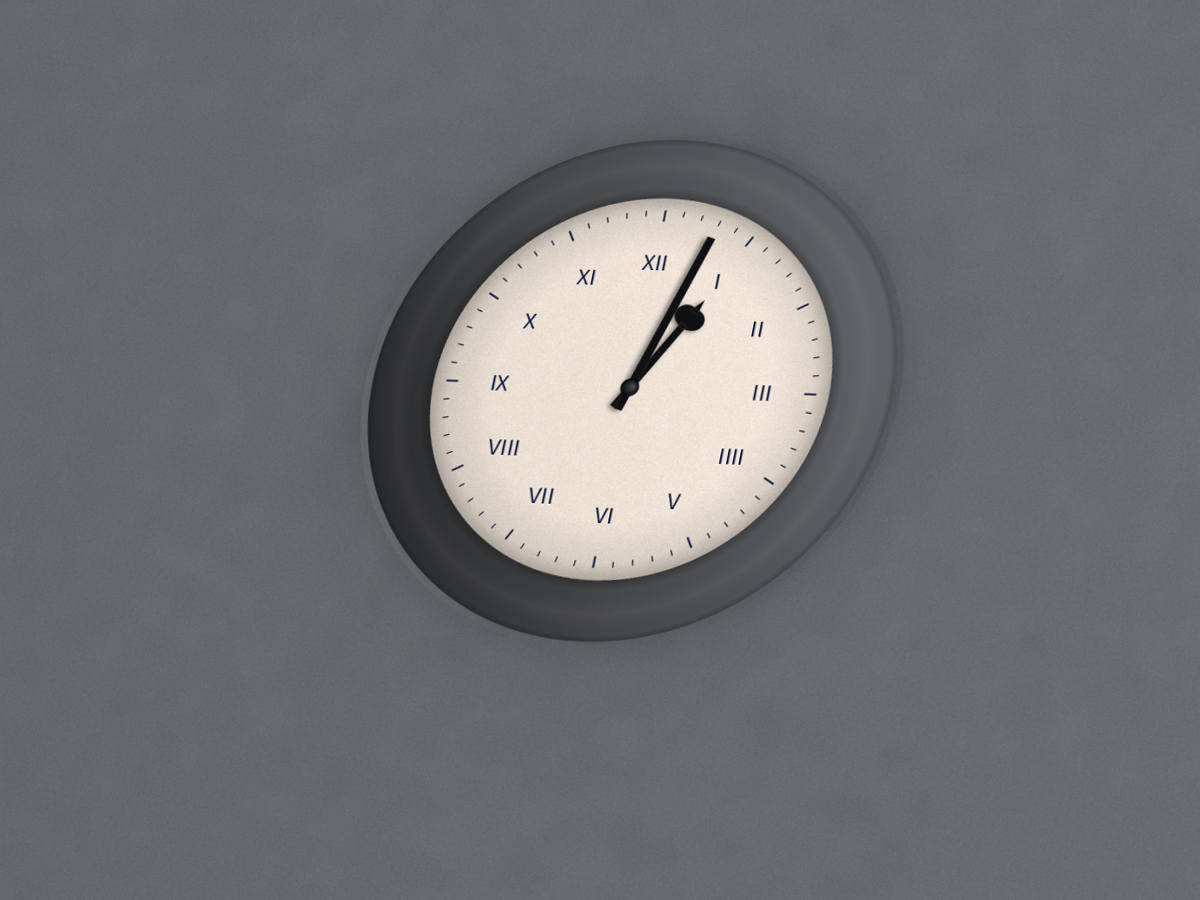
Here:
h=1 m=3
